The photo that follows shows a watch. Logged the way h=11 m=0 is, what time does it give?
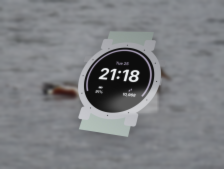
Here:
h=21 m=18
